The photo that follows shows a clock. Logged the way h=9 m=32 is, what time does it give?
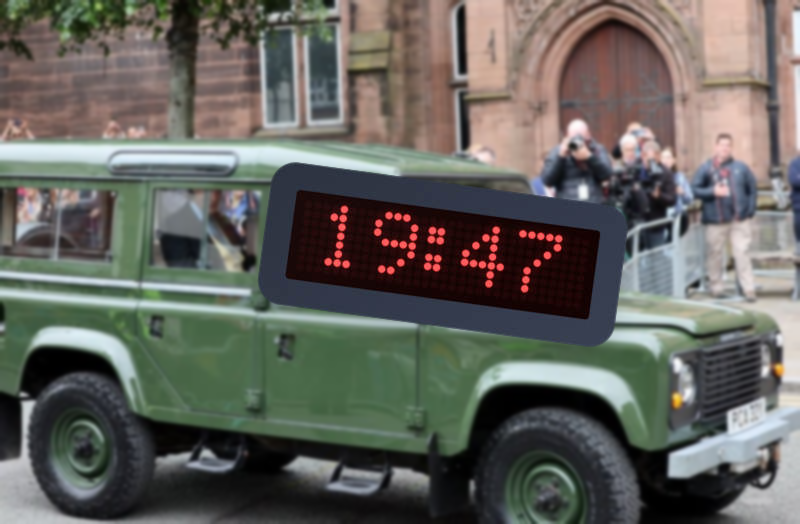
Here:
h=19 m=47
